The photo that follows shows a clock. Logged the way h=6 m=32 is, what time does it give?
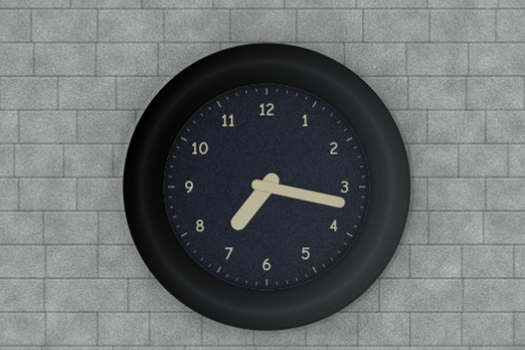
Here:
h=7 m=17
